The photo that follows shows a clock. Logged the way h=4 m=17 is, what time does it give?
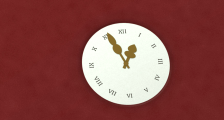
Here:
h=12 m=56
